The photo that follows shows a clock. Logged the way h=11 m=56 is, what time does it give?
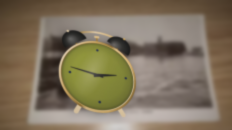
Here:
h=2 m=47
